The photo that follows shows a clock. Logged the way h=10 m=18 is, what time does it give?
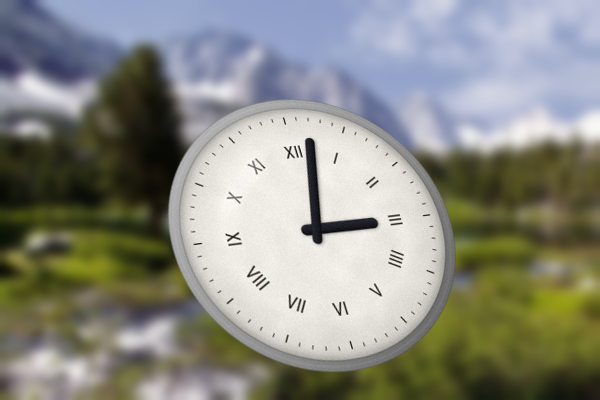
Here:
h=3 m=2
